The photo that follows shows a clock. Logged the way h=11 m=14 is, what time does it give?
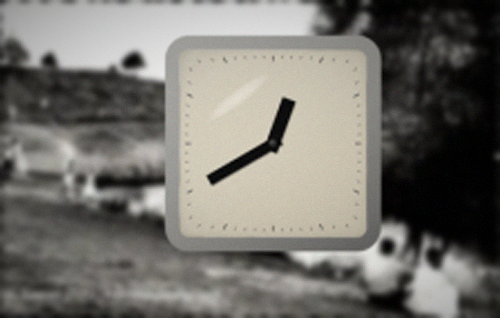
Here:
h=12 m=40
